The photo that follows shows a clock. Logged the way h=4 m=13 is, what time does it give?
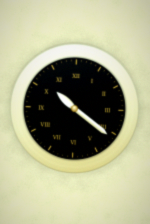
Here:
h=10 m=21
